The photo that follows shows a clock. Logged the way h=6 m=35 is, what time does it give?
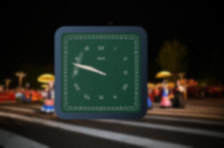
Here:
h=9 m=48
